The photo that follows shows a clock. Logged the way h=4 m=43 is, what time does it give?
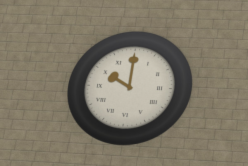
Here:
h=10 m=0
